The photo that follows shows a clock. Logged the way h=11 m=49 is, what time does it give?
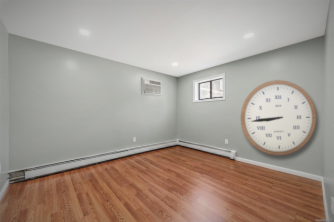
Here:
h=8 m=44
